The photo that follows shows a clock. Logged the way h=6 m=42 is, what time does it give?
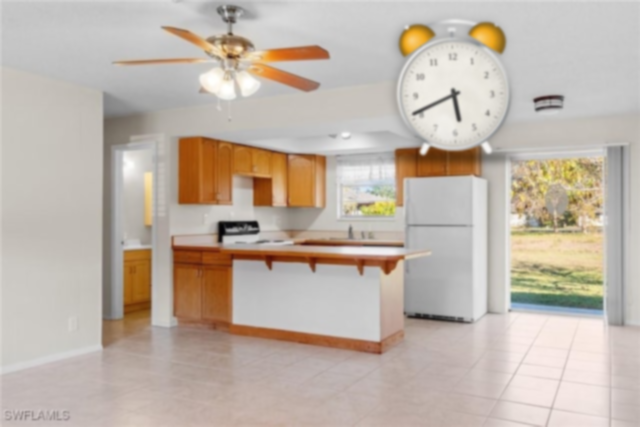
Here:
h=5 m=41
